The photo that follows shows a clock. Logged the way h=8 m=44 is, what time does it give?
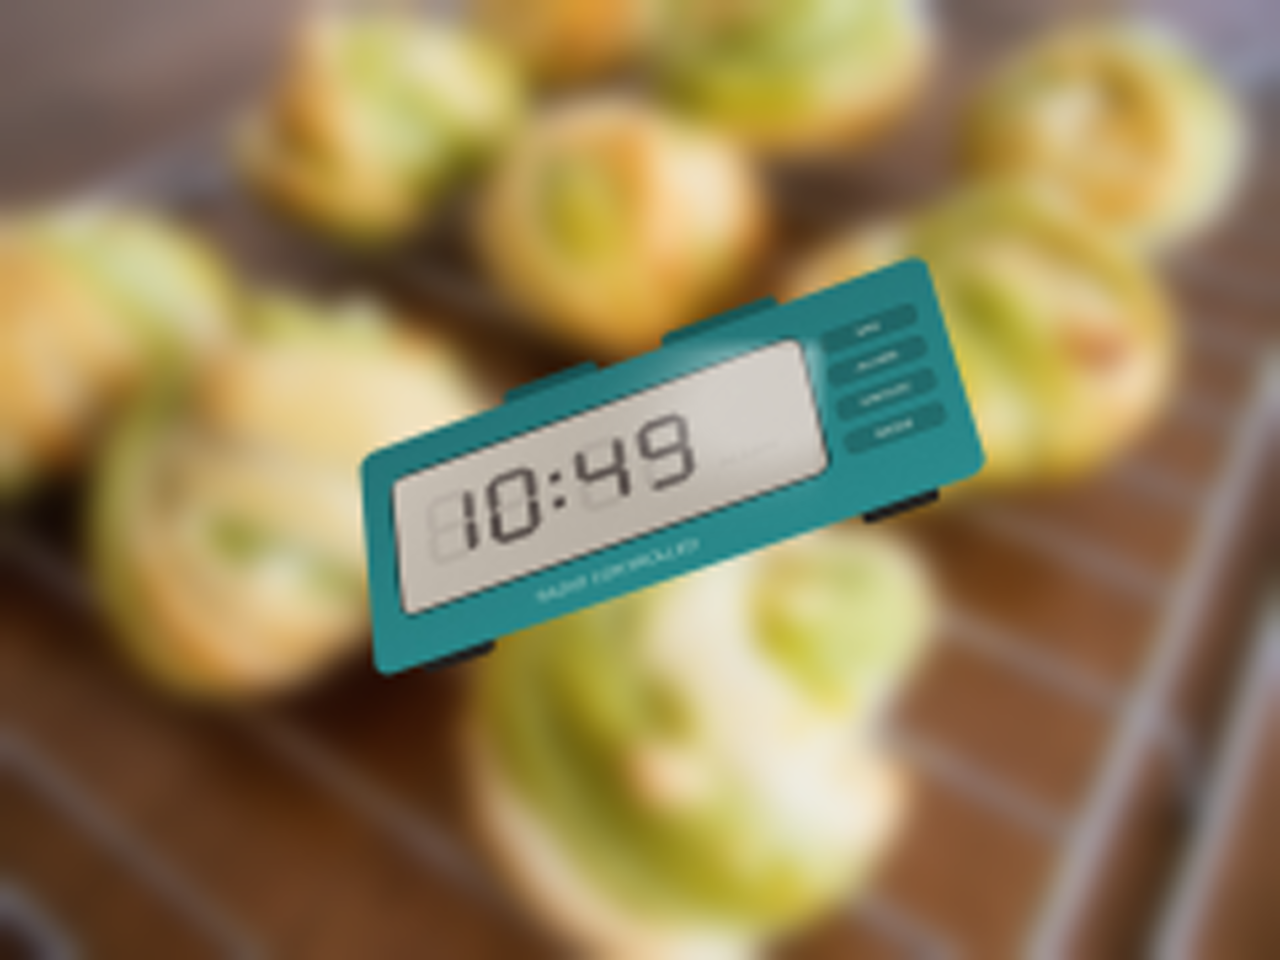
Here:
h=10 m=49
